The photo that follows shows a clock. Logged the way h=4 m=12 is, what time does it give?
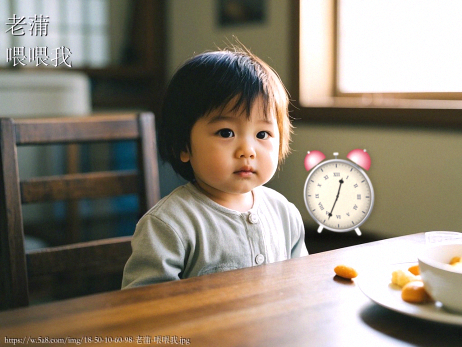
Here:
h=12 m=34
